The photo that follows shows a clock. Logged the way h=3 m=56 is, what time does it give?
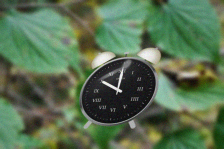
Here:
h=10 m=0
